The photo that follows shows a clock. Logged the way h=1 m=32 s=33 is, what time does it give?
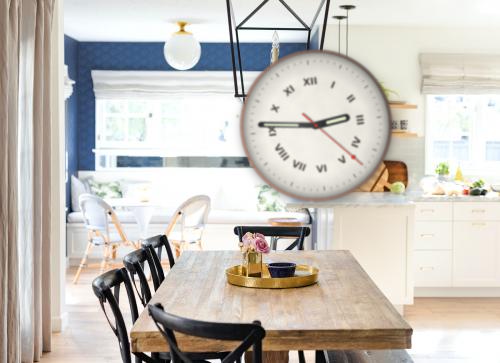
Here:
h=2 m=46 s=23
